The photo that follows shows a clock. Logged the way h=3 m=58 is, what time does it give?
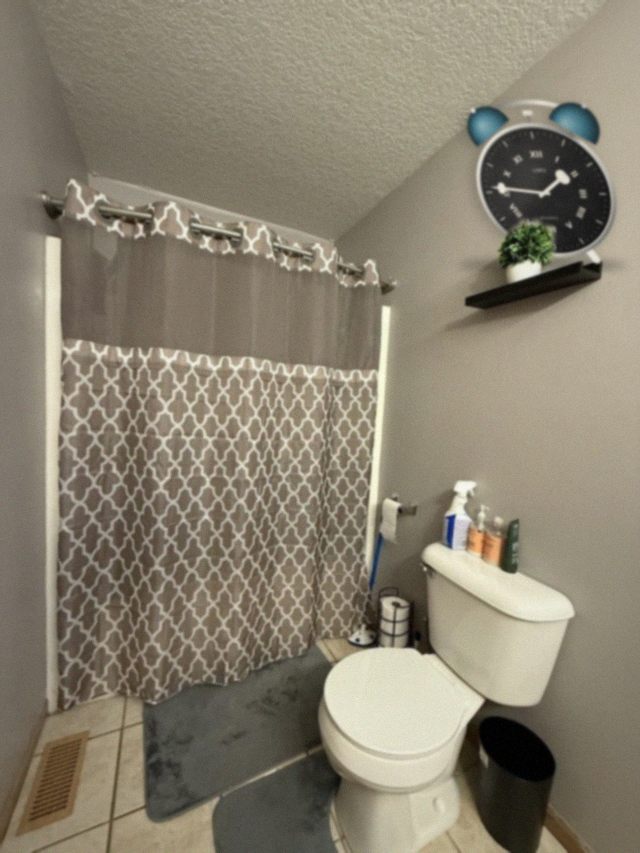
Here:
h=1 m=46
